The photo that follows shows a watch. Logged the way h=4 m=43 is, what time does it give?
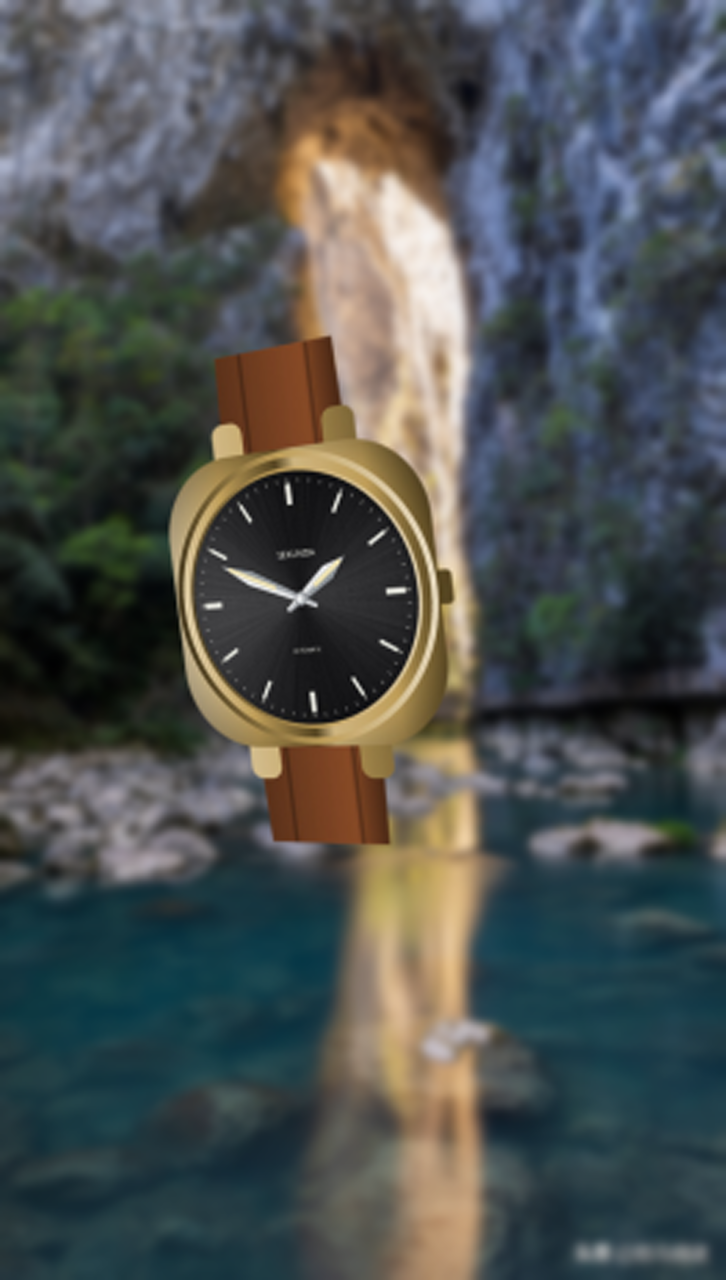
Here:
h=1 m=49
